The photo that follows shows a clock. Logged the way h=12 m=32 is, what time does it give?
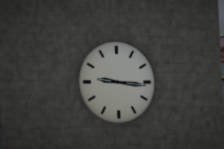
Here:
h=9 m=16
